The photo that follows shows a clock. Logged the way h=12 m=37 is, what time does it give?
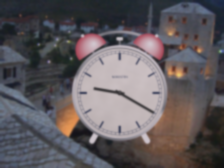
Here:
h=9 m=20
